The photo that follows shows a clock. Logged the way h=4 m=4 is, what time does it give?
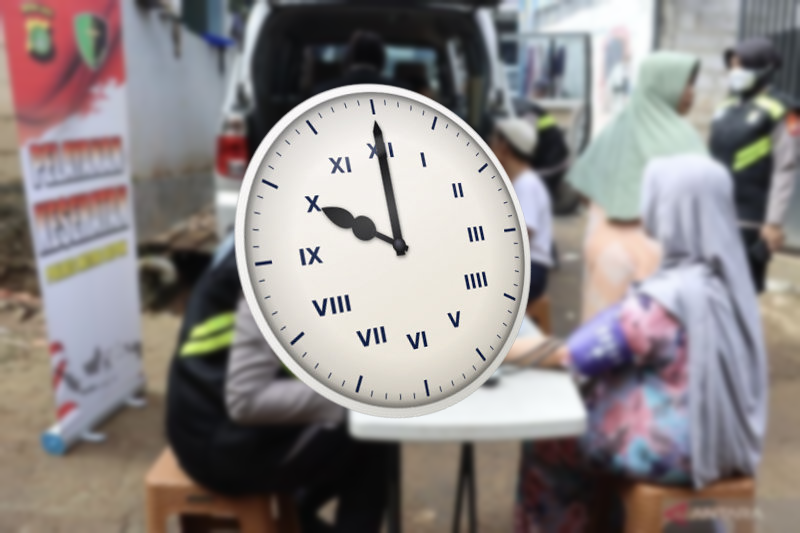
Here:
h=10 m=0
